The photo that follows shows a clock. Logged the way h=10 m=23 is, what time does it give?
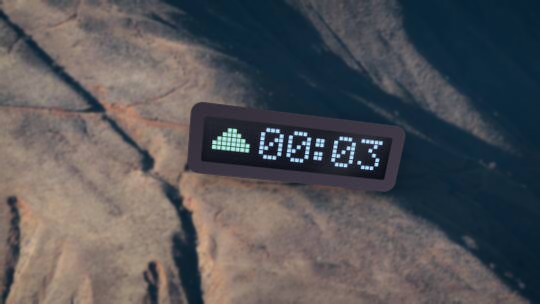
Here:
h=0 m=3
